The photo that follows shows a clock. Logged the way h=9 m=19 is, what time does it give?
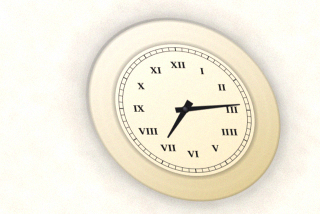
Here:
h=7 m=14
